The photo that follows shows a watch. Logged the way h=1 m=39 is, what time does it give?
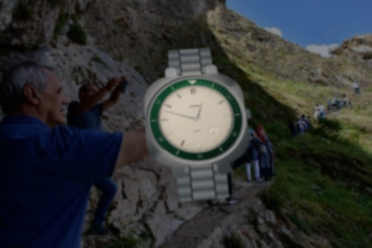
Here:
h=12 m=48
